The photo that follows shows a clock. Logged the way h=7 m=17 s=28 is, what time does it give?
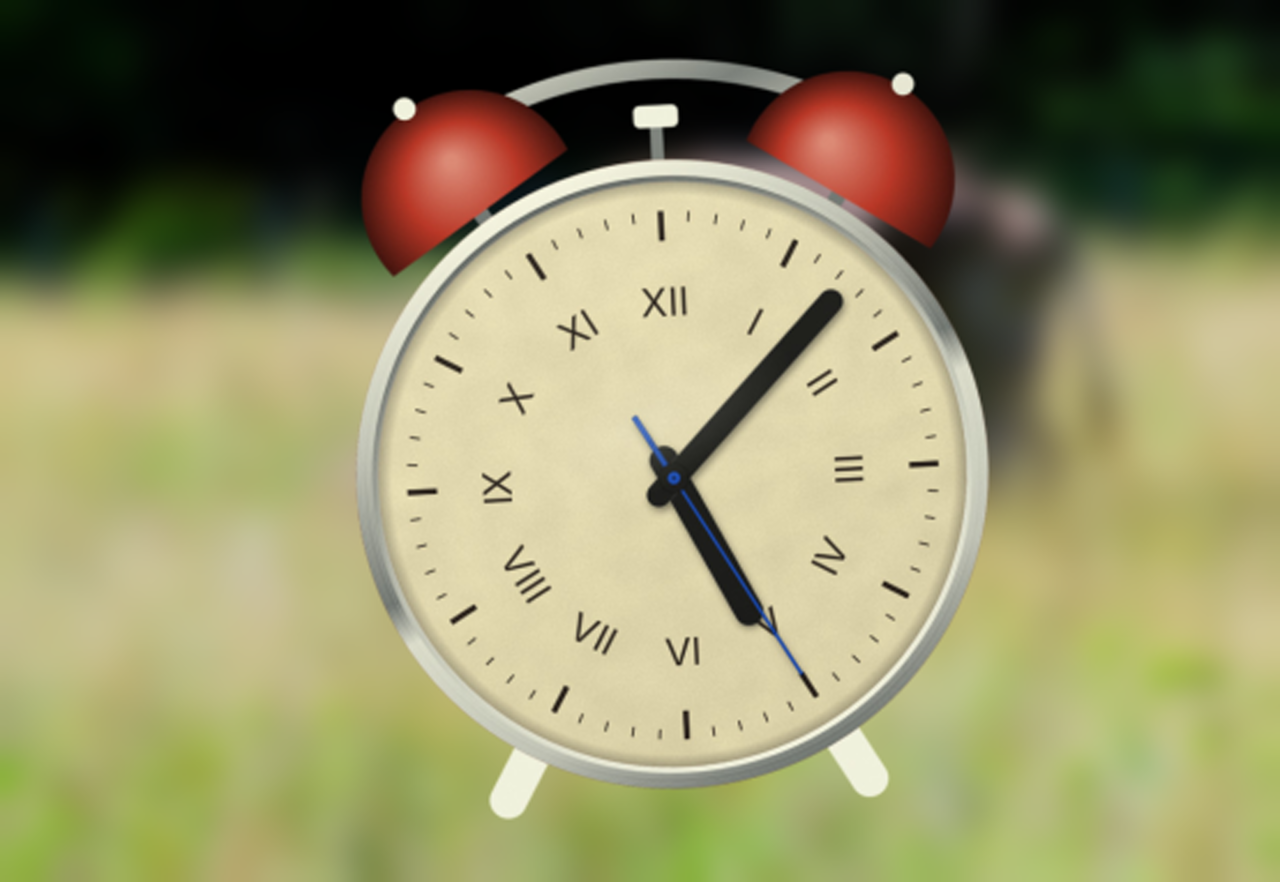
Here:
h=5 m=7 s=25
